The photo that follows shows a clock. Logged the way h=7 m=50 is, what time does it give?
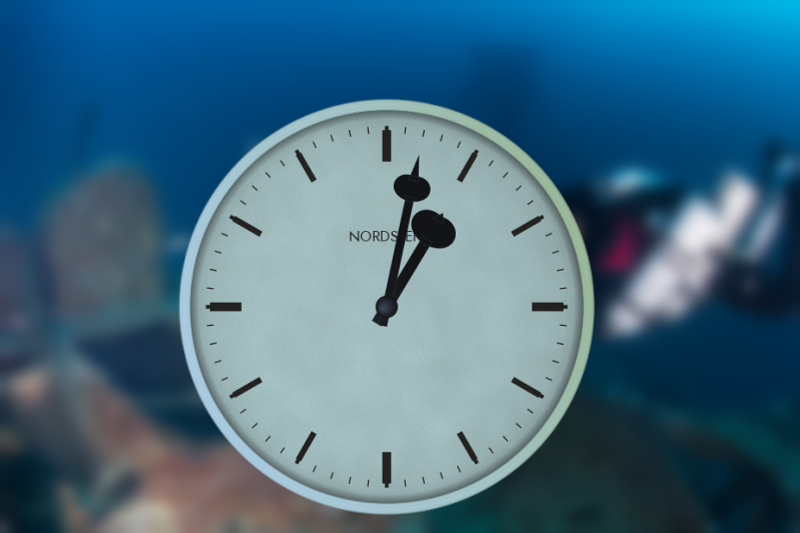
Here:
h=1 m=2
